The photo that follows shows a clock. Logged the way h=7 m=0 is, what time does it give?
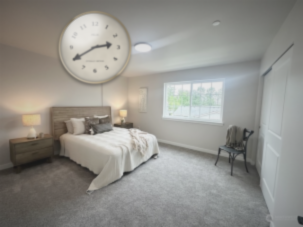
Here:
h=2 m=40
